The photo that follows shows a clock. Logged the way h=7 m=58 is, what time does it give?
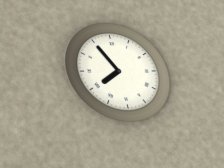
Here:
h=7 m=55
